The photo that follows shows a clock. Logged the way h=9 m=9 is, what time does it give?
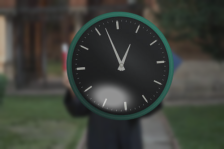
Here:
h=12 m=57
